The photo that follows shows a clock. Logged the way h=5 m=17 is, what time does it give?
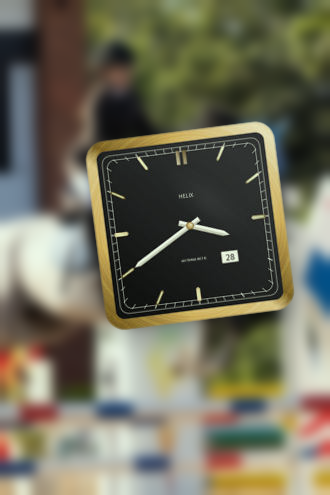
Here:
h=3 m=40
